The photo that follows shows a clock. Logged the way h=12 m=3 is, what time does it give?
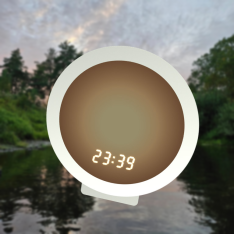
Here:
h=23 m=39
